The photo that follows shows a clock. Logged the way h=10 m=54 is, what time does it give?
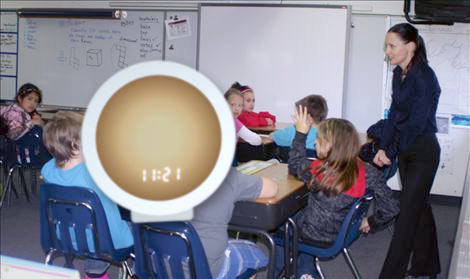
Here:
h=11 m=21
